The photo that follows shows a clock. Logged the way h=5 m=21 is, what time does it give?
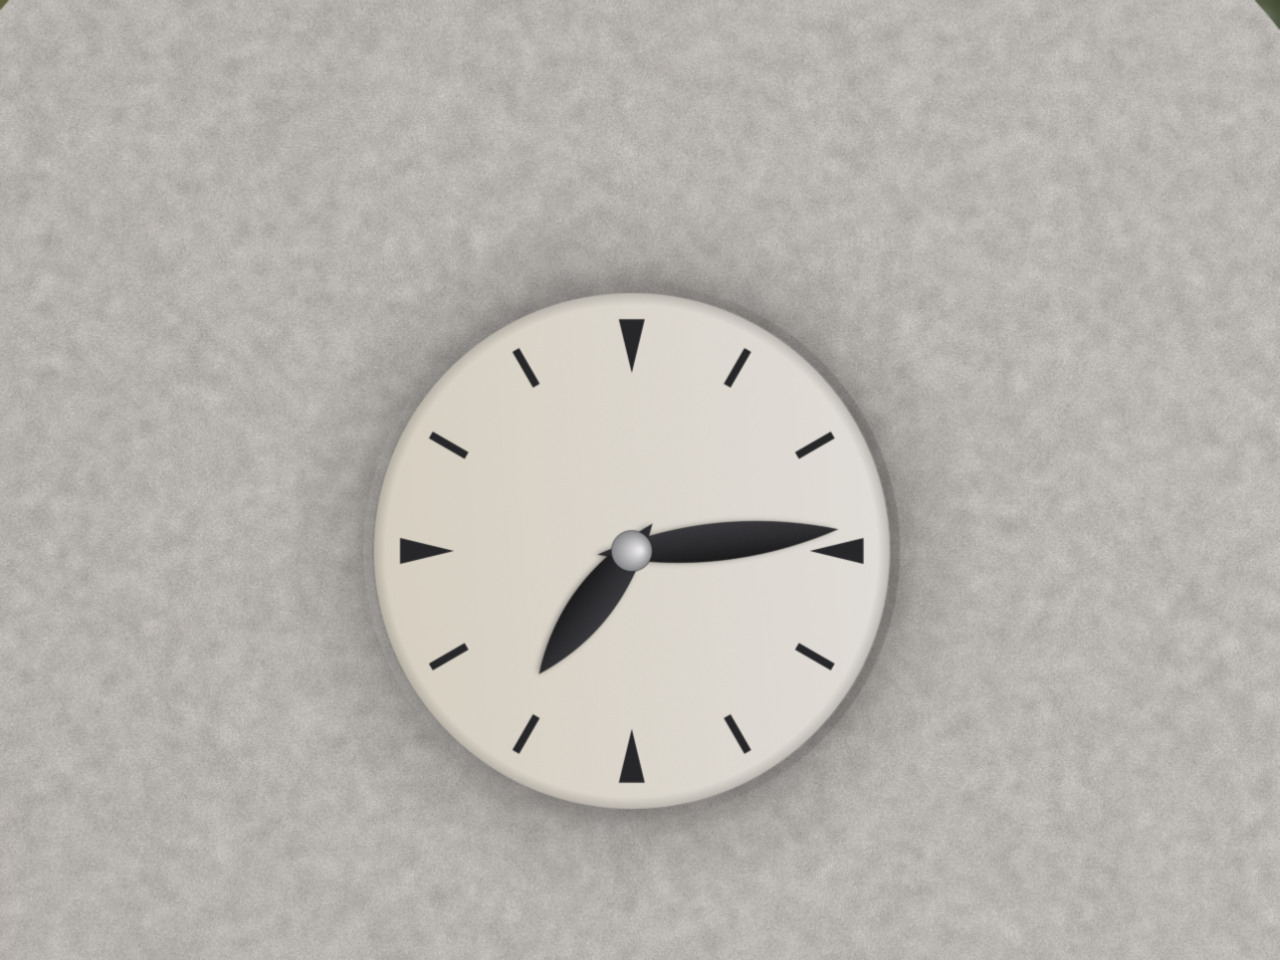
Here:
h=7 m=14
